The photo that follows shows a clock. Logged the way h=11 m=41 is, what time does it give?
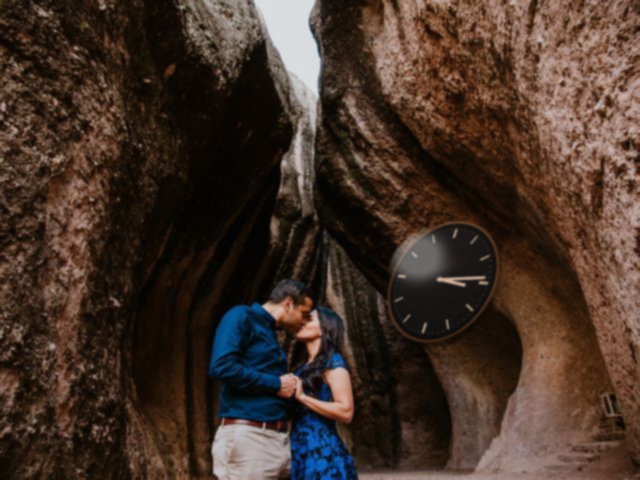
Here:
h=3 m=14
